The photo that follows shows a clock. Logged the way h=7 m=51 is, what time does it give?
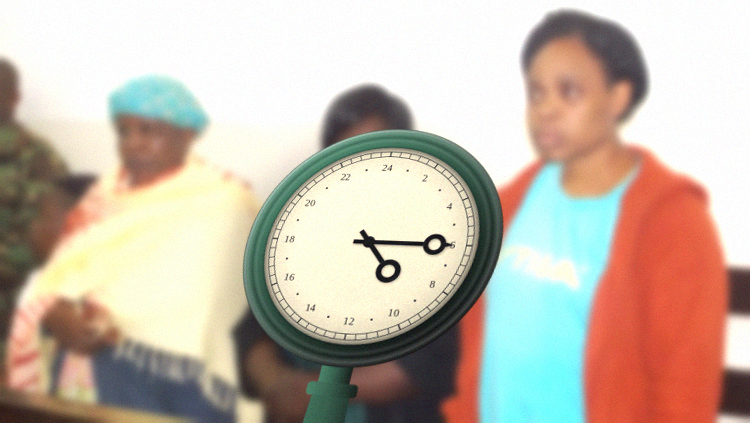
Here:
h=9 m=15
